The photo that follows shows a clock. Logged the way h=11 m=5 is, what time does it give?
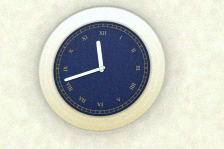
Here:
h=11 m=42
